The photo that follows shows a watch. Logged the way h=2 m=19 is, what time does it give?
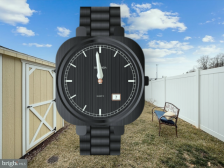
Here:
h=11 m=59
